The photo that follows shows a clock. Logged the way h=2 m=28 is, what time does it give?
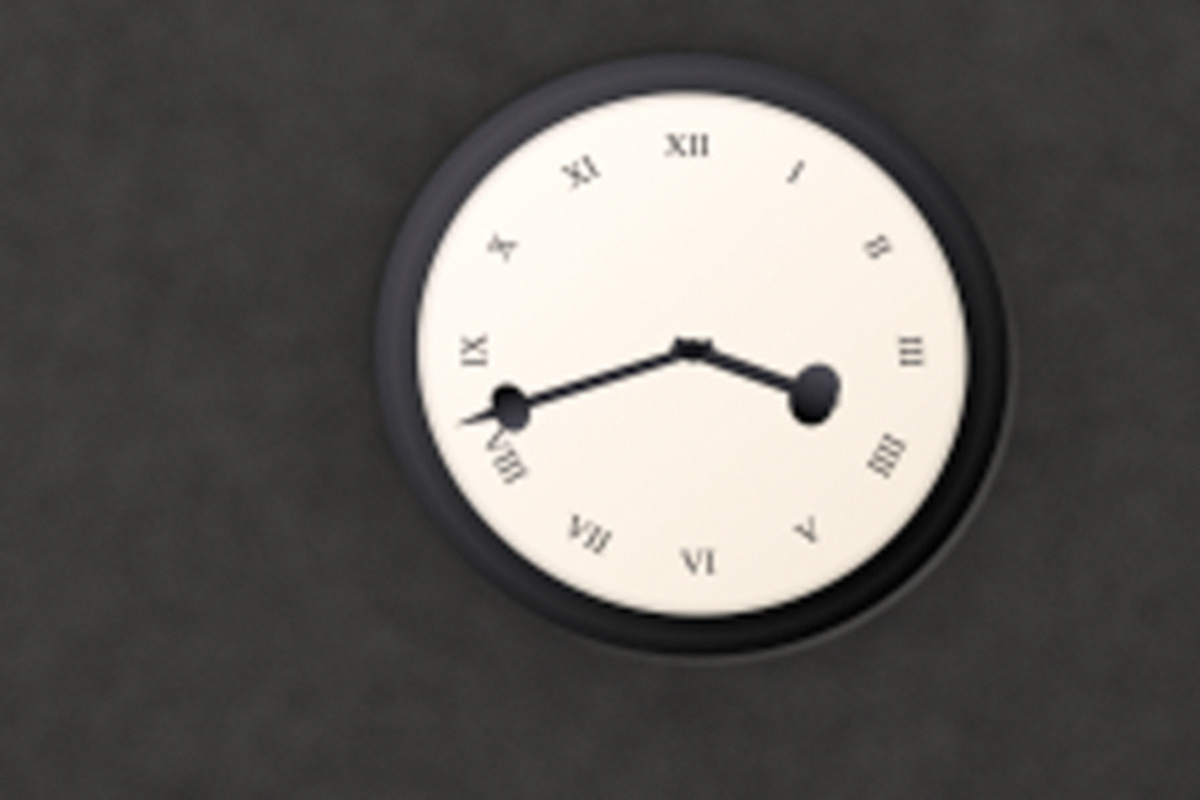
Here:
h=3 m=42
